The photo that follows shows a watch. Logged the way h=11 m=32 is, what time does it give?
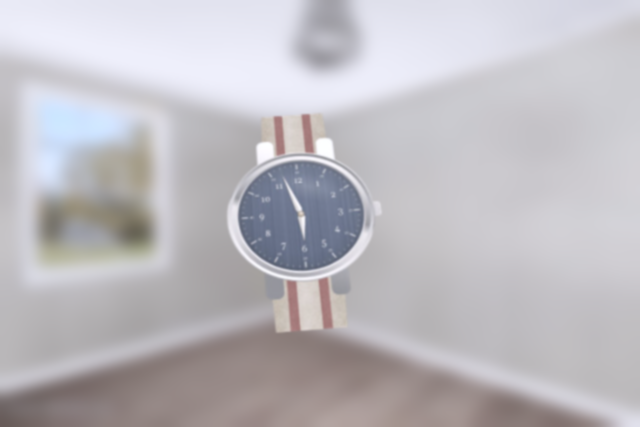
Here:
h=5 m=57
